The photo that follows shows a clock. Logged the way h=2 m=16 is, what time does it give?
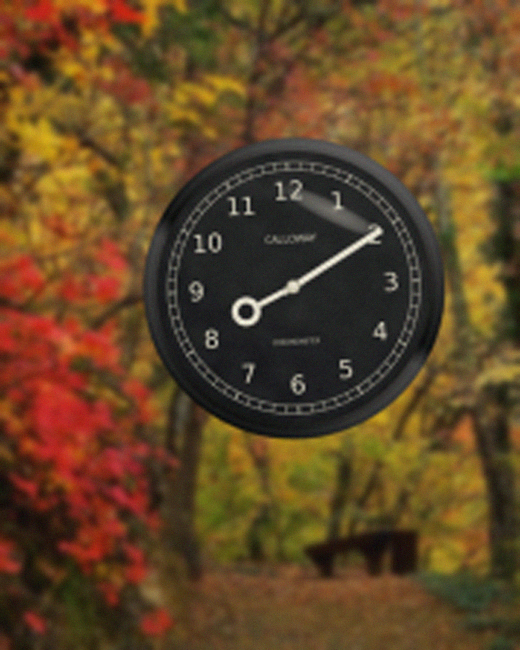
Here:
h=8 m=10
